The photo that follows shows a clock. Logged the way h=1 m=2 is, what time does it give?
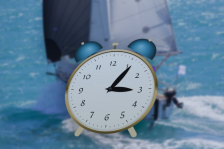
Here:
h=3 m=6
